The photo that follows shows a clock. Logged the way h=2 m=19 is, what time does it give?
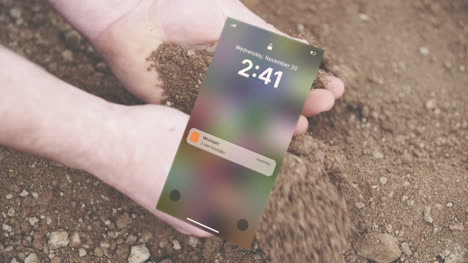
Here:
h=2 m=41
